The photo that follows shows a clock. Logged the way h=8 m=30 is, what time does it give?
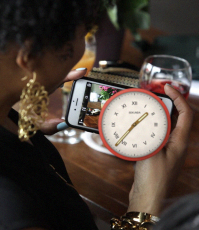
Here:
h=1 m=37
